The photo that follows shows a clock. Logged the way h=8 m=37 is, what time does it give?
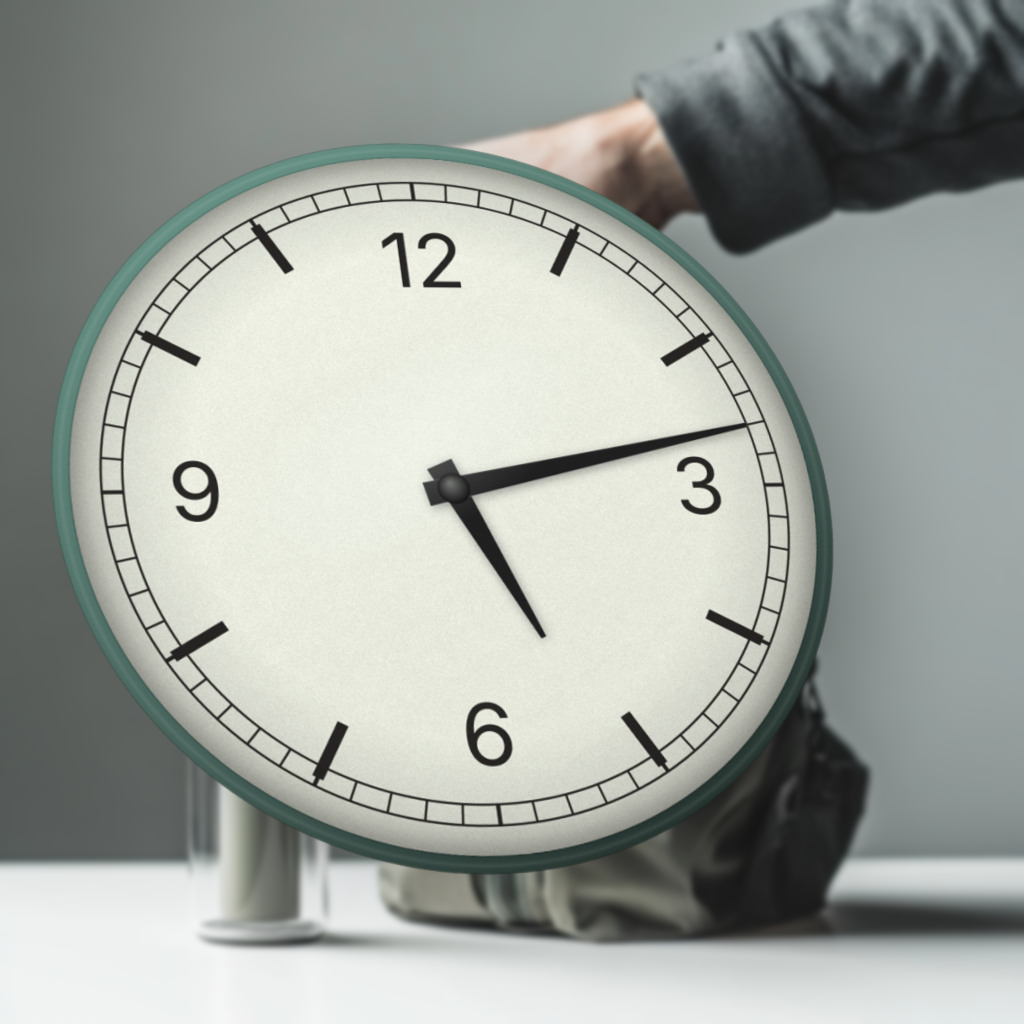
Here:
h=5 m=13
